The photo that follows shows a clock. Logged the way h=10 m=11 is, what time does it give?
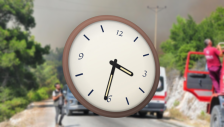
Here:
h=3 m=31
